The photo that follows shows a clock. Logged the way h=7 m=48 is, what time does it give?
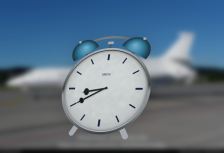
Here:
h=8 m=40
